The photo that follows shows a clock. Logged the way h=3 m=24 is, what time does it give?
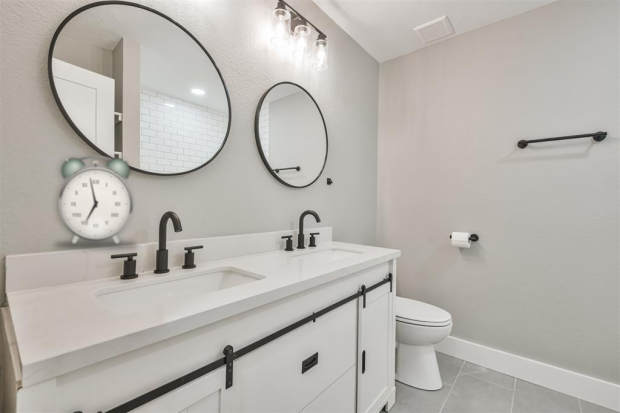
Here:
h=6 m=58
